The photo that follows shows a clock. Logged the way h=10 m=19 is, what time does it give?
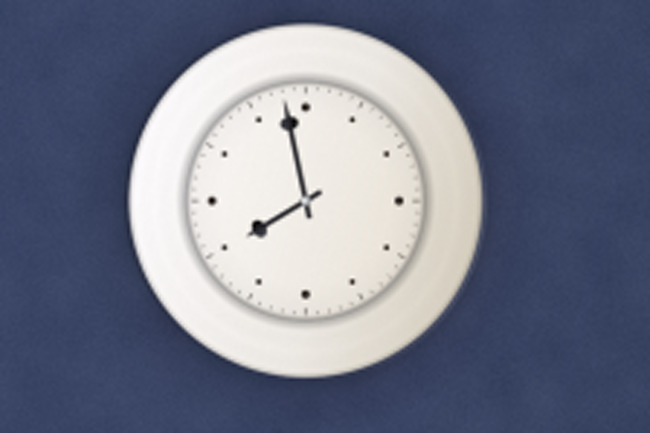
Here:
h=7 m=58
